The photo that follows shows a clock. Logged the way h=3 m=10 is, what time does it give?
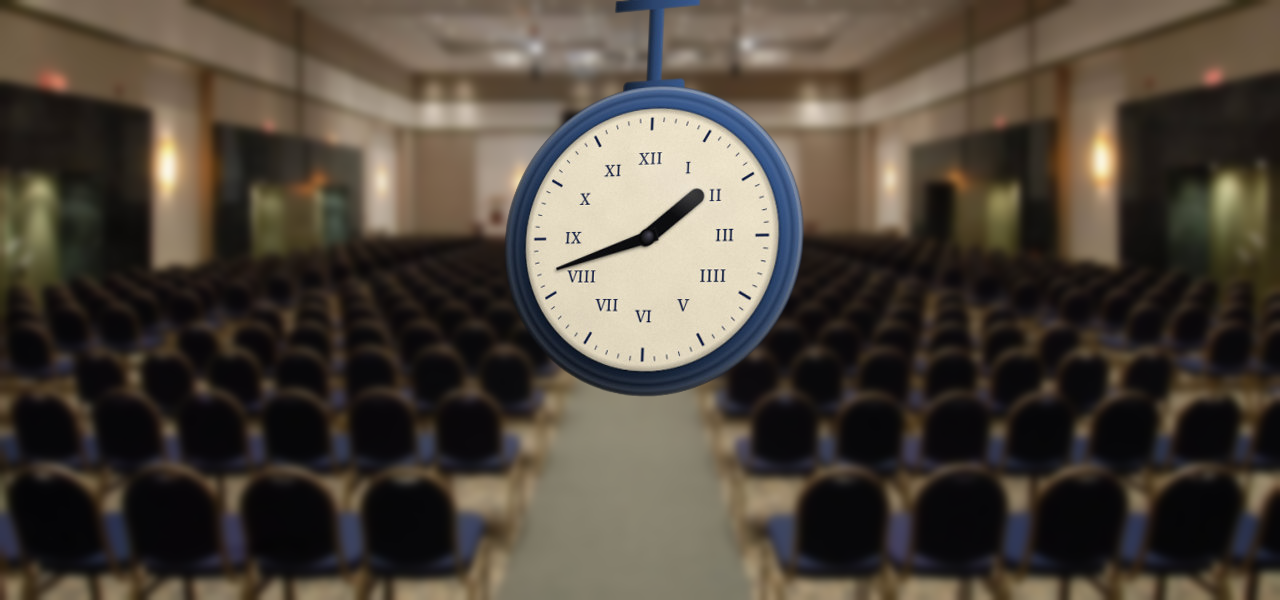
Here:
h=1 m=42
